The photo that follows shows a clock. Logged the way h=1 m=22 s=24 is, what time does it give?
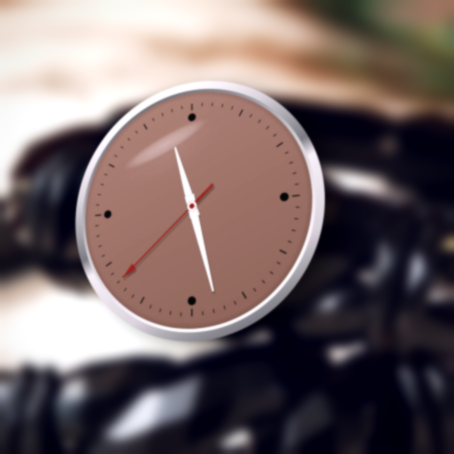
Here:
h=11 m=27 s=38
